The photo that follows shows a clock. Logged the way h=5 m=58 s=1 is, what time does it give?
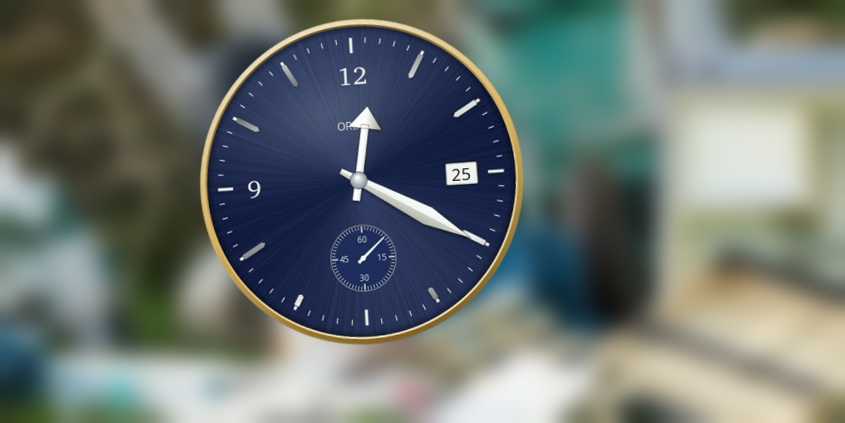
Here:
h=12 m=20 s=8
